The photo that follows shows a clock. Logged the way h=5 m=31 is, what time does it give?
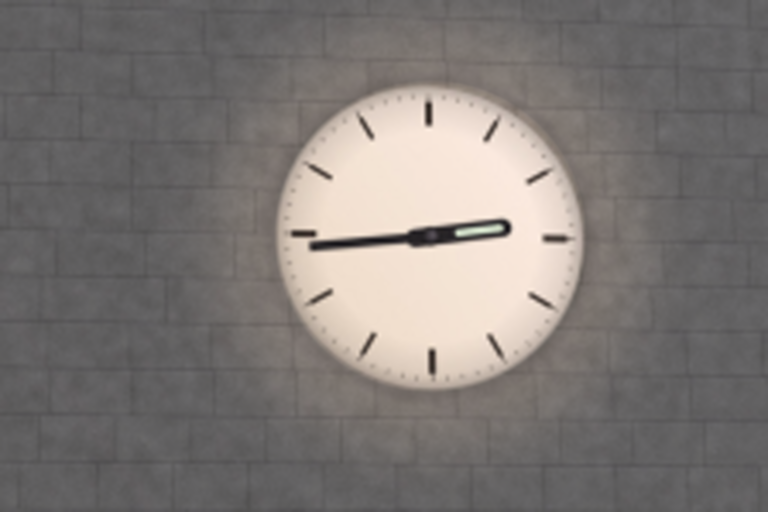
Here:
h=2 m=44
